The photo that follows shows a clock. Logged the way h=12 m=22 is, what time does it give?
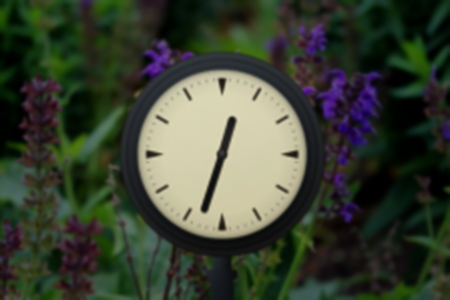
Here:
h=12 m=33
